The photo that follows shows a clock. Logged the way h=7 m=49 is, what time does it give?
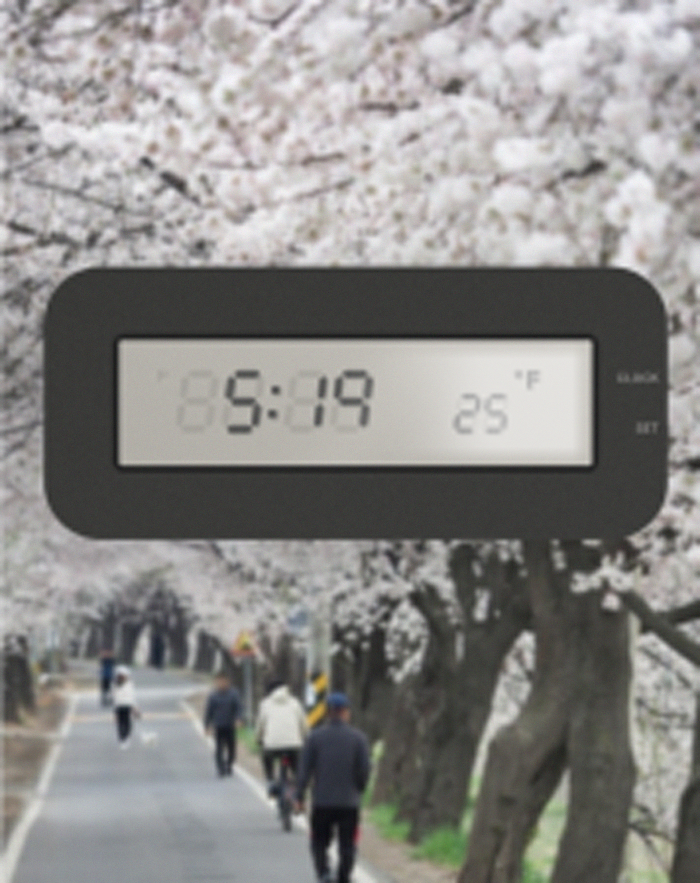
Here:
h=5 m=19
